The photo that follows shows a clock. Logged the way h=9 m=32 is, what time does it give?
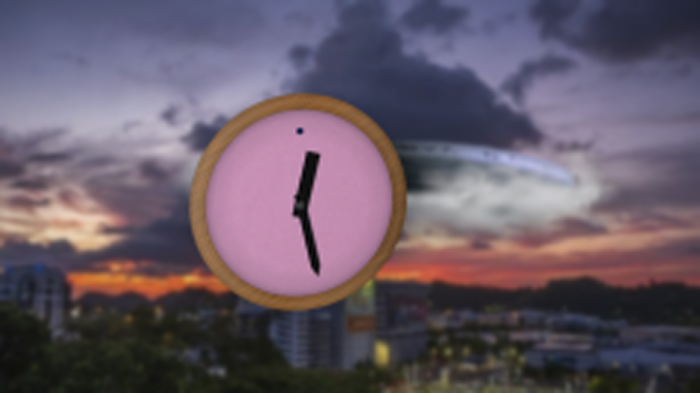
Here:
h=12 m=28
